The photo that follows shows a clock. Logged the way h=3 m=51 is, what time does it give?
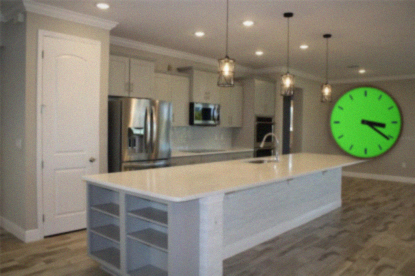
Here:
h=3 m=21
